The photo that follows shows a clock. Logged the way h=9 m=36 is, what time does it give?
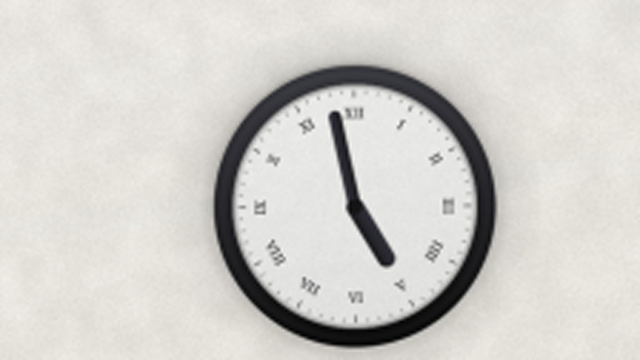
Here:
h=4 m=58
